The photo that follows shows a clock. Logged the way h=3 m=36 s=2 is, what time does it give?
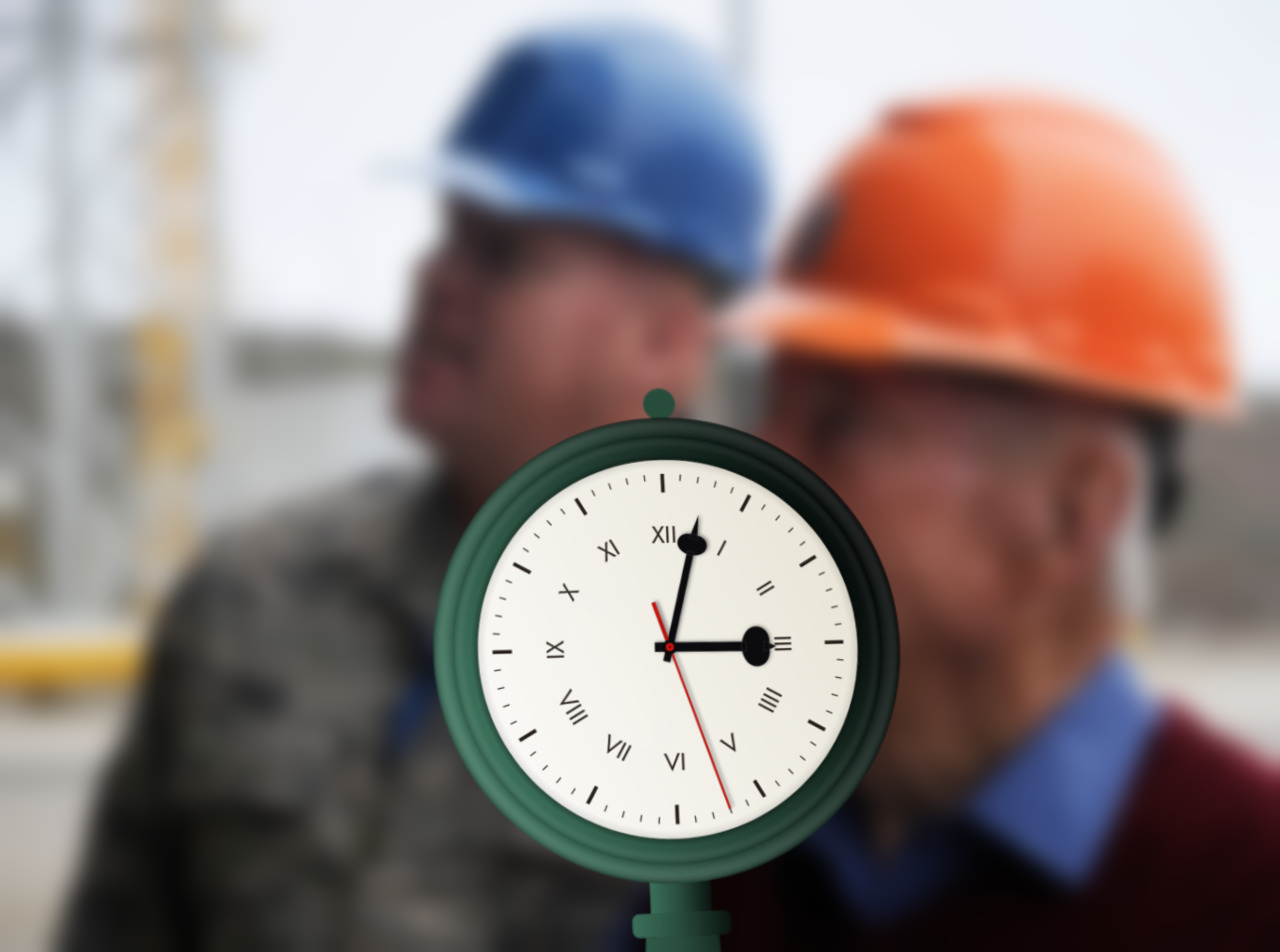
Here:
h=3 m=2 s=27
